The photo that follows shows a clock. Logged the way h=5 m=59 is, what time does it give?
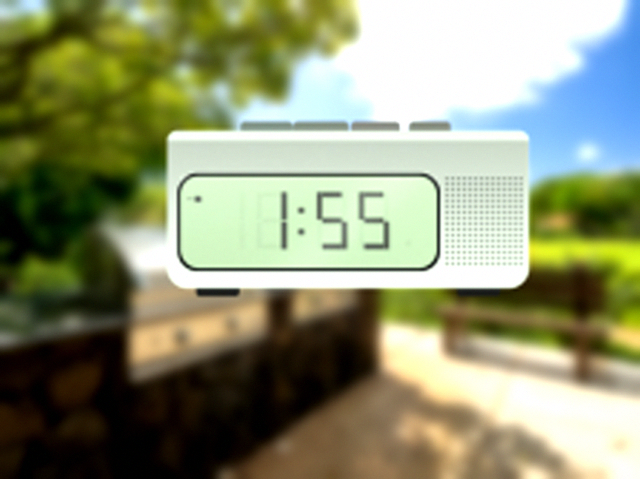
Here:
h=1 m=55
